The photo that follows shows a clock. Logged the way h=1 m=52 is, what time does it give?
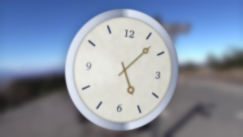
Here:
h=5 m=7
